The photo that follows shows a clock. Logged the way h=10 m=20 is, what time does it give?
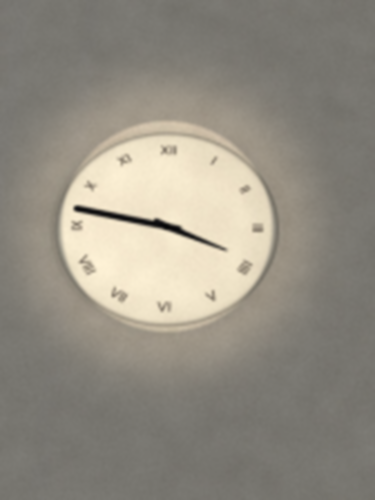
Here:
h=3 m=47
